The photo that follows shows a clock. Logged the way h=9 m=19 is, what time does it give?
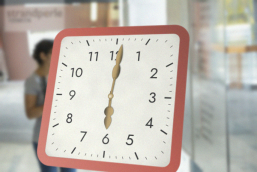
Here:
h=6 m=1
